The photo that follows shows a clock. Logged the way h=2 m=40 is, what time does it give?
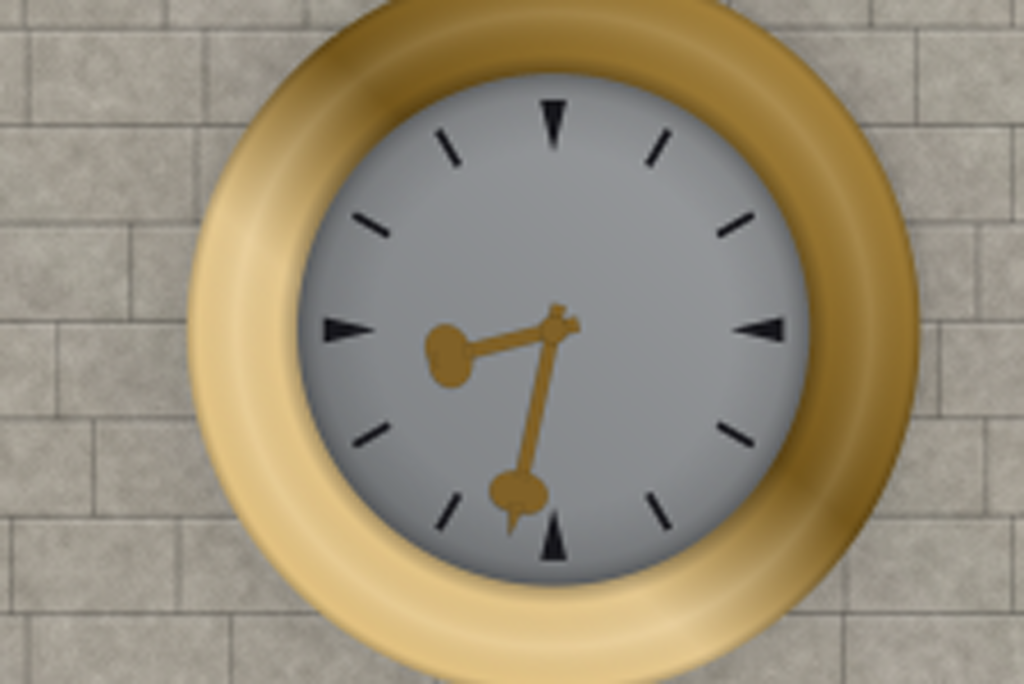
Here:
h=8 m=32
